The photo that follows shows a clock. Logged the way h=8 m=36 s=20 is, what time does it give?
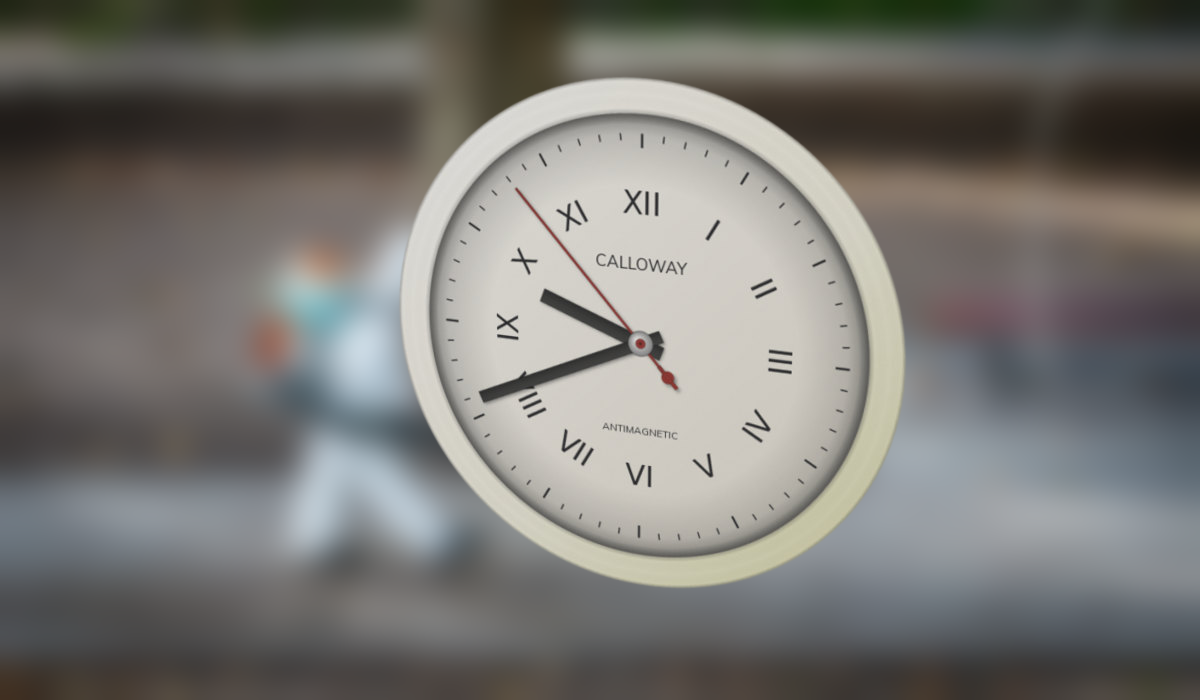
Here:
h=9 m=40 s=53
